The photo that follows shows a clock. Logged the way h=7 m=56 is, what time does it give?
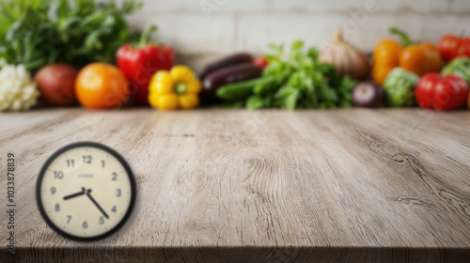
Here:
h=8 m=23
